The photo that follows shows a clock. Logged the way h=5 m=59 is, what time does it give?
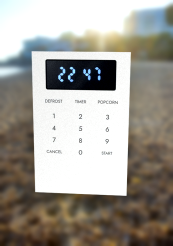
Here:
h=22 m=47
